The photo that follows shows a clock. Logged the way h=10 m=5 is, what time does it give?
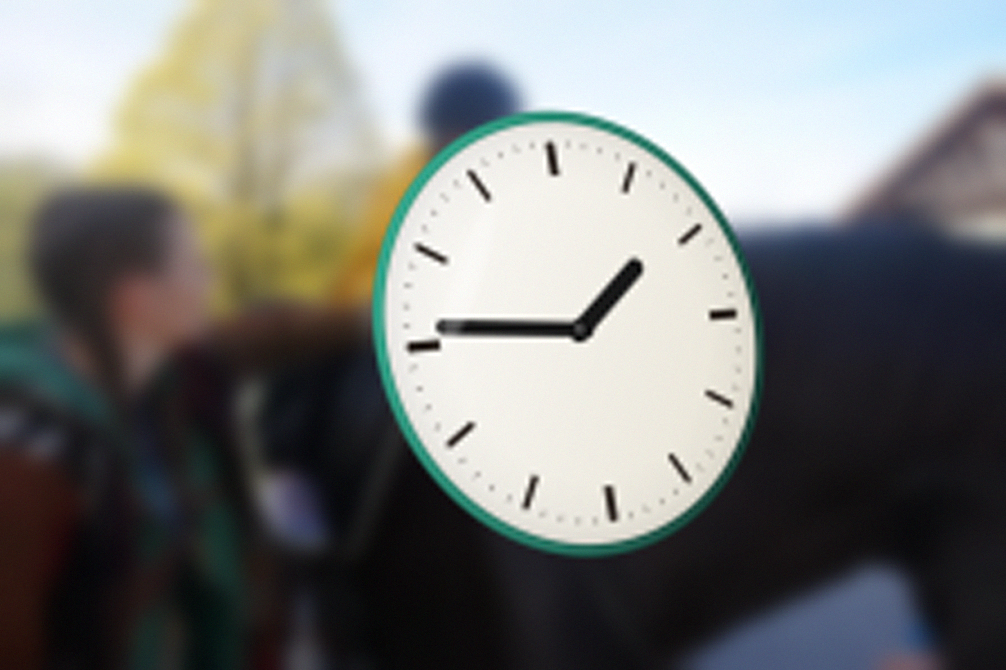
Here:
h=1 m=46
